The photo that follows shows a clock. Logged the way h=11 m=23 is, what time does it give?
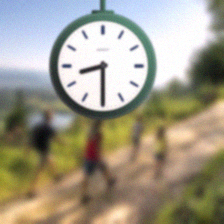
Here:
h=8 m=30
